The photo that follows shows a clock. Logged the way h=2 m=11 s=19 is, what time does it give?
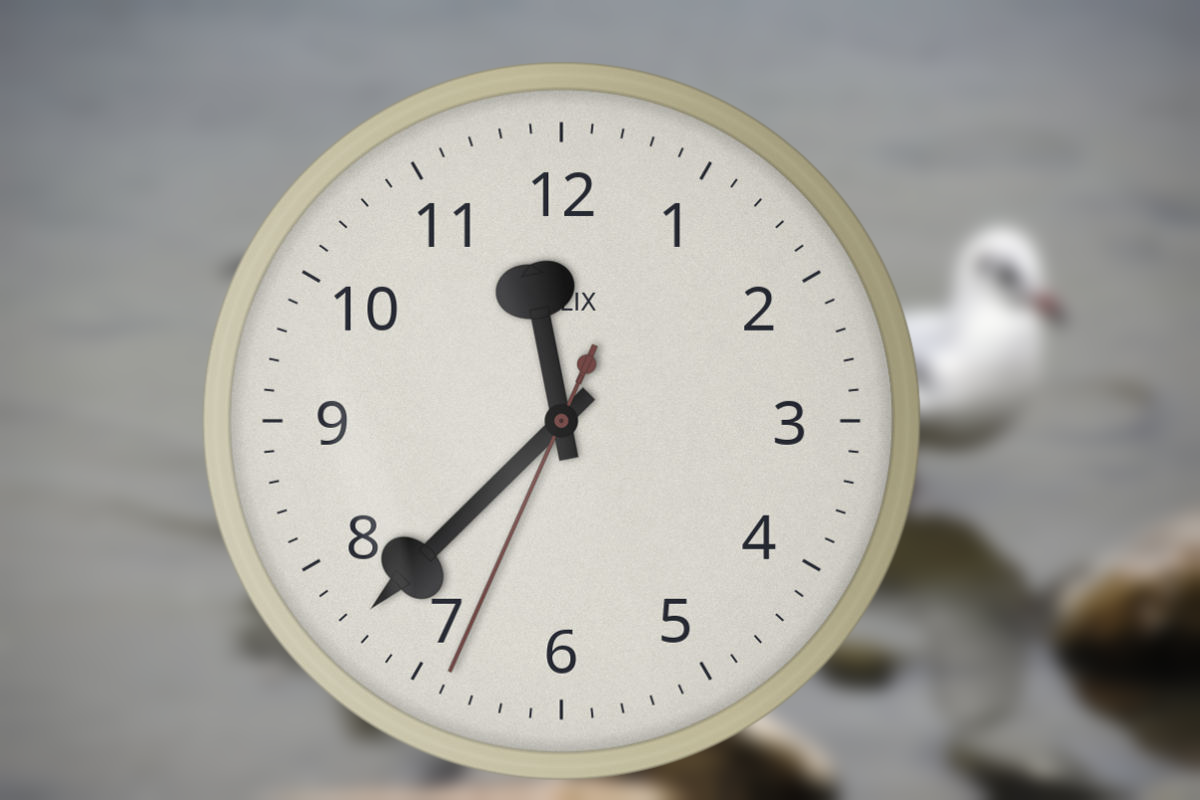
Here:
h=11 m=37 s=34
